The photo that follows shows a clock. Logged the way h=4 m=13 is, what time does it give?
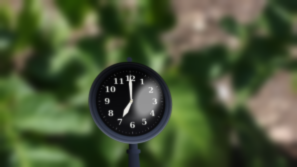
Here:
h=7 m=0
